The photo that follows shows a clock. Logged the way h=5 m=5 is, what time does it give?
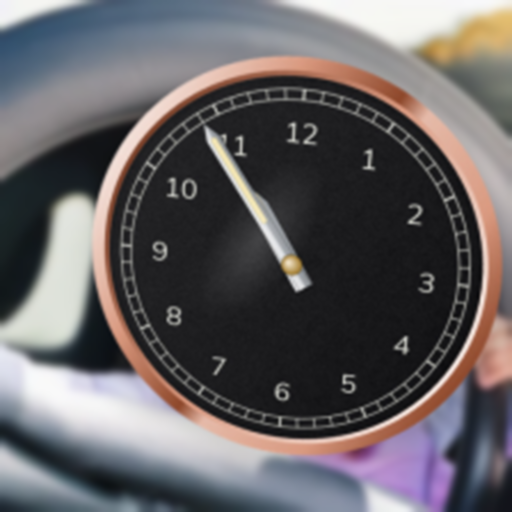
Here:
h=10 m=54
